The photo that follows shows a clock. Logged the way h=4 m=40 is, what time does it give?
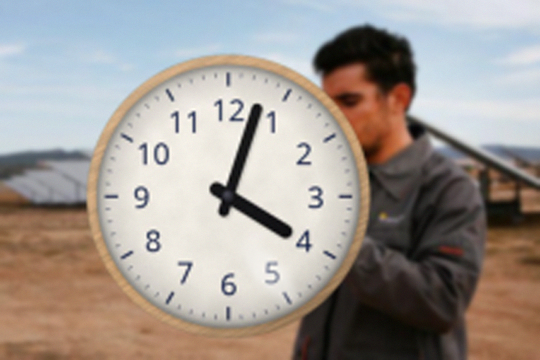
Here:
h=4 m=3
